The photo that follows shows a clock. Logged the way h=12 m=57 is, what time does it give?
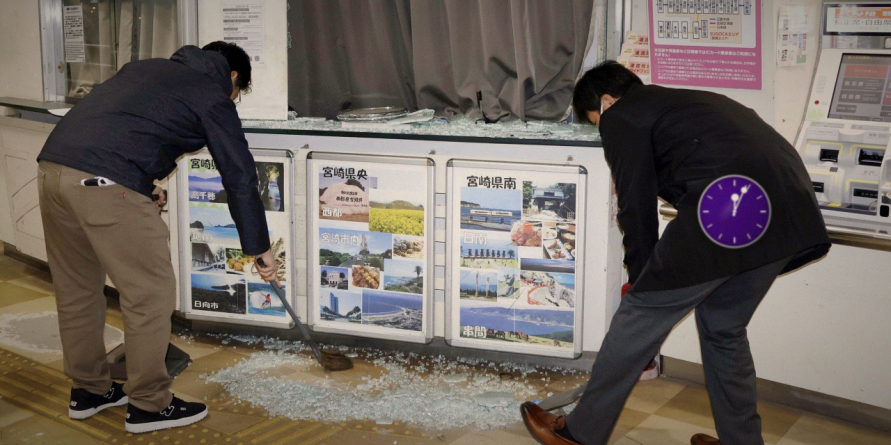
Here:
h=12 m=4
